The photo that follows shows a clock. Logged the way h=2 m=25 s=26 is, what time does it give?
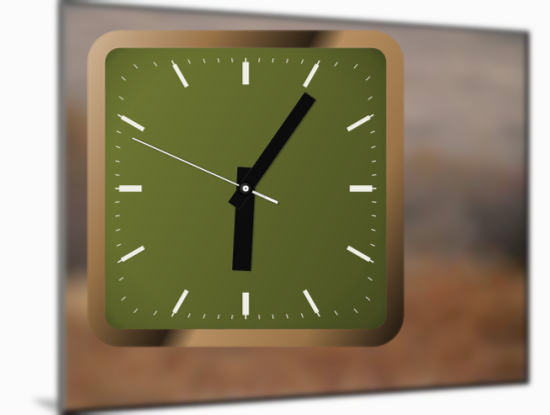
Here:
h=6 m=5 s=49
